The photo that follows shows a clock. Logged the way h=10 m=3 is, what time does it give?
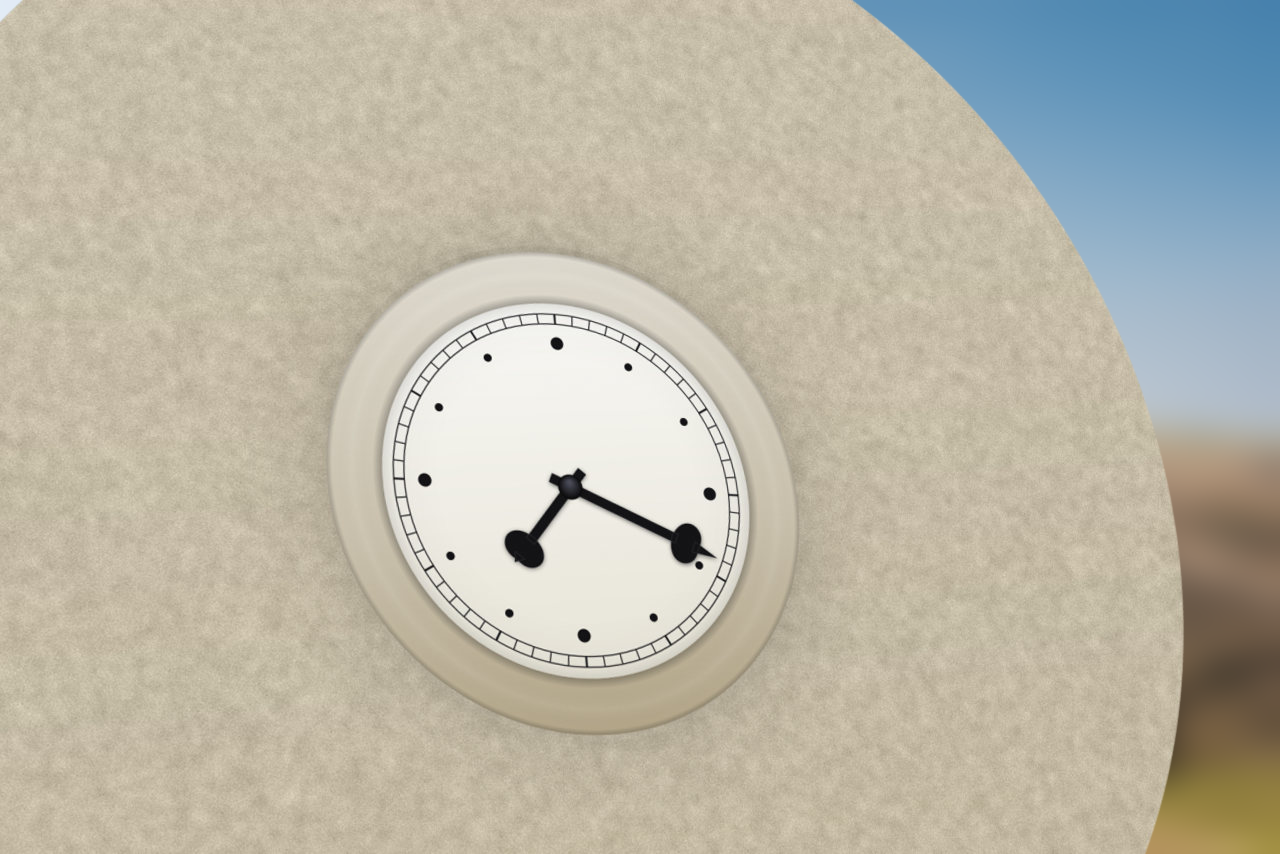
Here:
h=7 m=19
